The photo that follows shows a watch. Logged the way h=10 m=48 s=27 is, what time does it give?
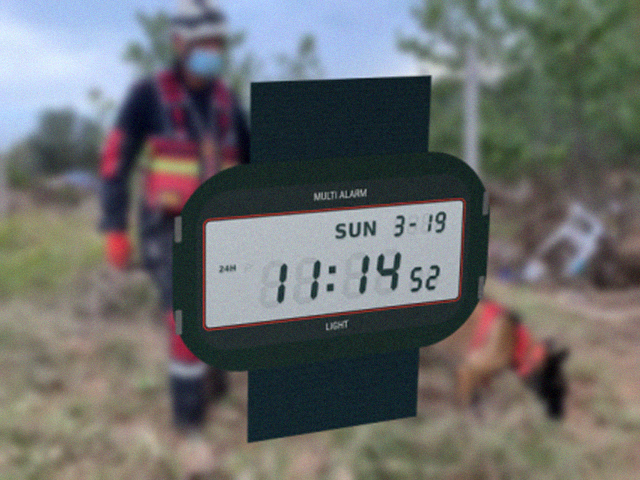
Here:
h=11 m=14 s=52
